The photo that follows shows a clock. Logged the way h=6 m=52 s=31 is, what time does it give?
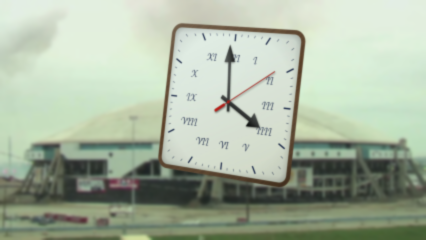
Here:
h=3 m=59 s=9
